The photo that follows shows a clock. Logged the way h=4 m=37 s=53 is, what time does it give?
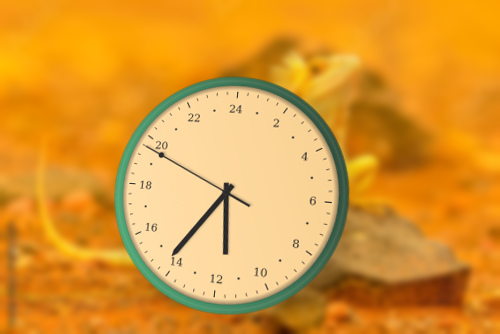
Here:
h=11 m=35 s=49
